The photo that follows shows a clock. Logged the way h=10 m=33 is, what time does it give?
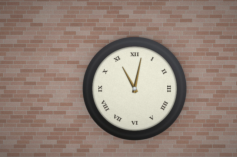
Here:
h=11 m=2
